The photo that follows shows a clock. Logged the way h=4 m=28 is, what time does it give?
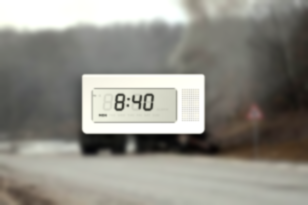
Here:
h=8 m=40
